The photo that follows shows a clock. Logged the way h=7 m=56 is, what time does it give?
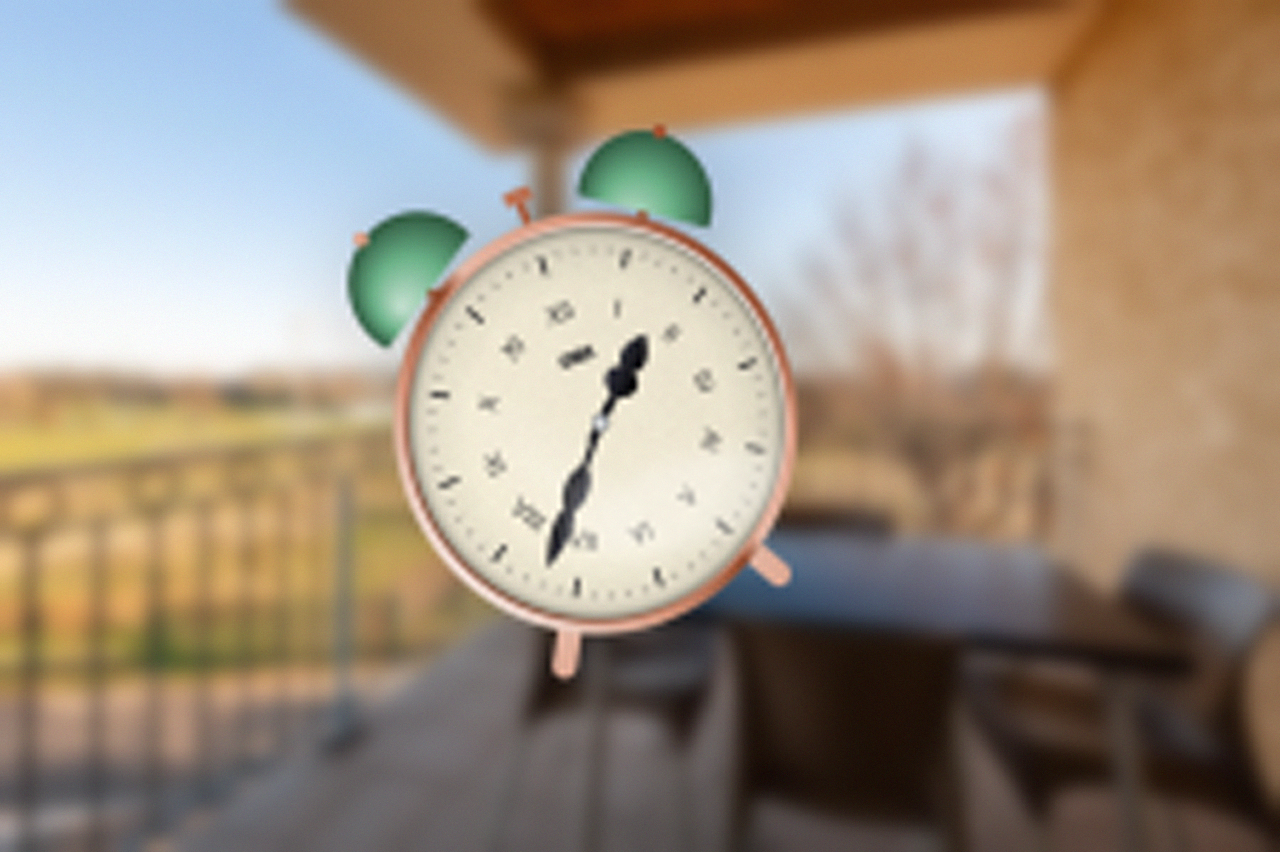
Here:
h=1 m=37
